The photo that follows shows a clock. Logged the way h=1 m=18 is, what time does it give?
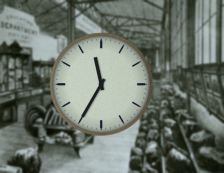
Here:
h=11 m=35
